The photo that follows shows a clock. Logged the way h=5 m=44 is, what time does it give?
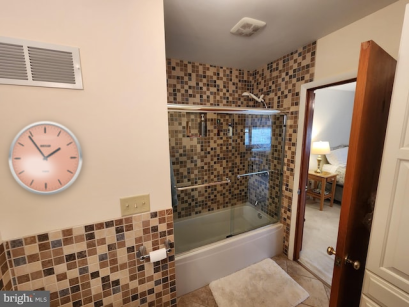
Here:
h=1 m=54
